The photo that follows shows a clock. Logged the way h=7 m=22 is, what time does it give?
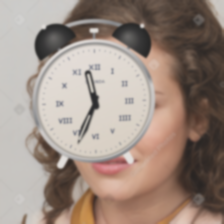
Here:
h=11 m=34
